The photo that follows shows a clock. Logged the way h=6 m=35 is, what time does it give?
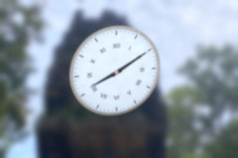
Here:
h=8 m=10
